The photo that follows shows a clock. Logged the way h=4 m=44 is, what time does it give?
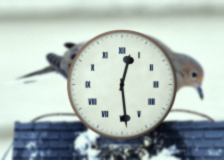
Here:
h=12 m=29
